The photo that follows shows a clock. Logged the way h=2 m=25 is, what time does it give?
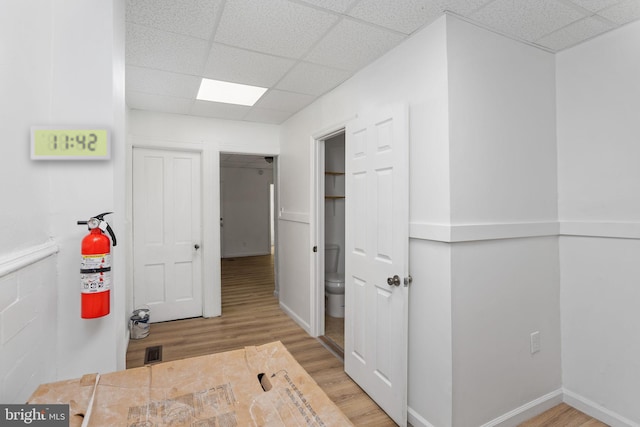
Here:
h=11 m=42
